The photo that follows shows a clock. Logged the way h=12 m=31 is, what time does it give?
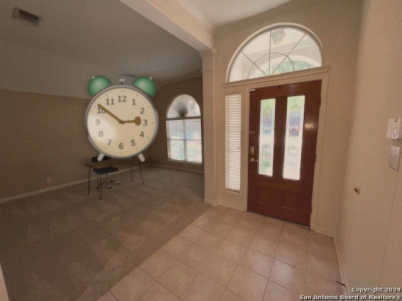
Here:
h=2 m=51
